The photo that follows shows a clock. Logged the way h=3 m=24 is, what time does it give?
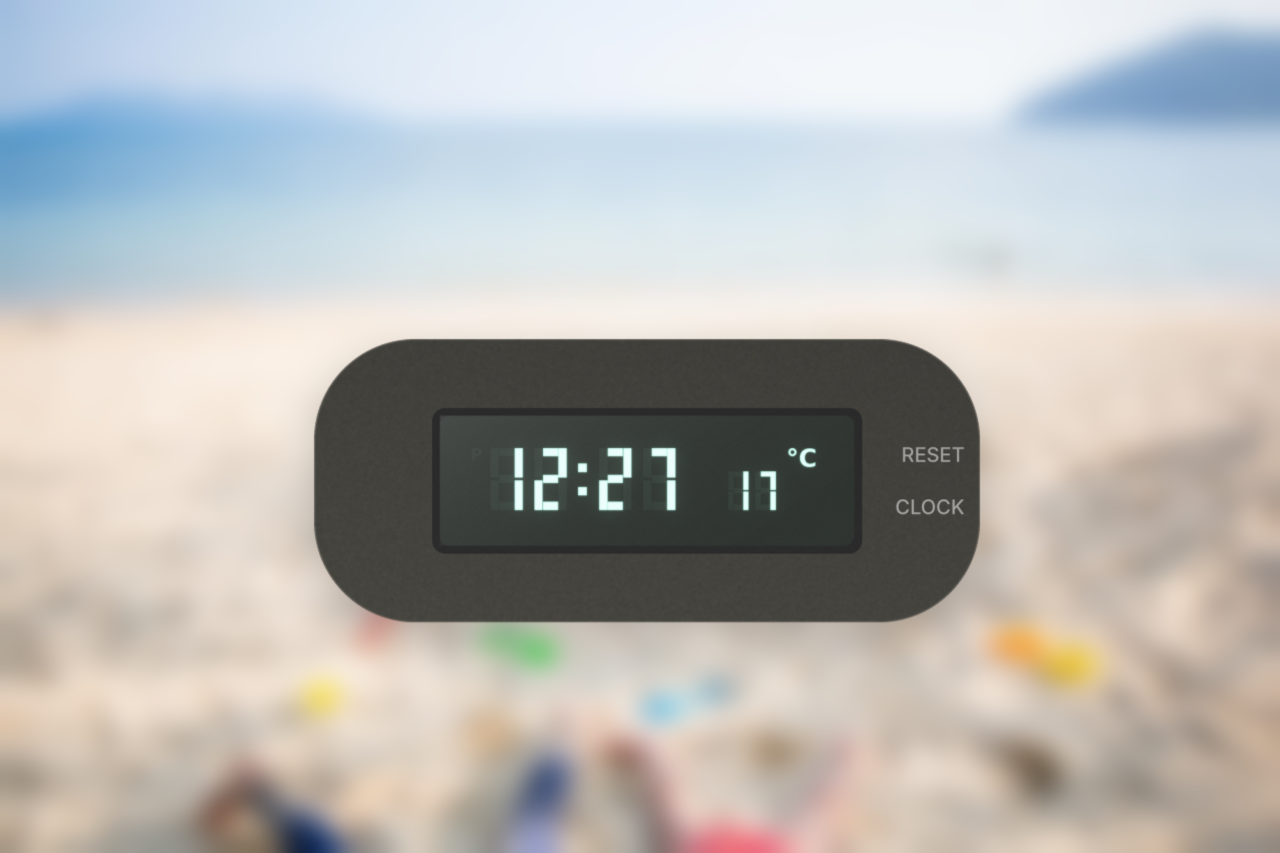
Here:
h=12 m=27
